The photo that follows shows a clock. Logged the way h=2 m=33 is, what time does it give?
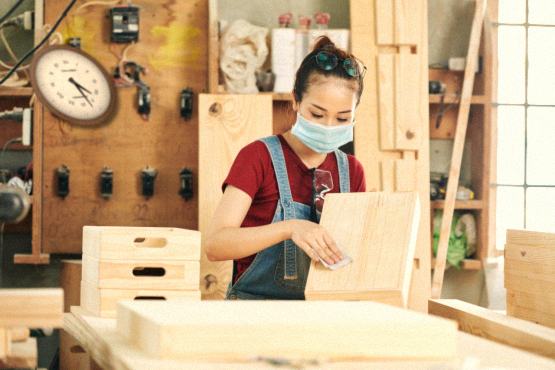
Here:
h=4 m=27
